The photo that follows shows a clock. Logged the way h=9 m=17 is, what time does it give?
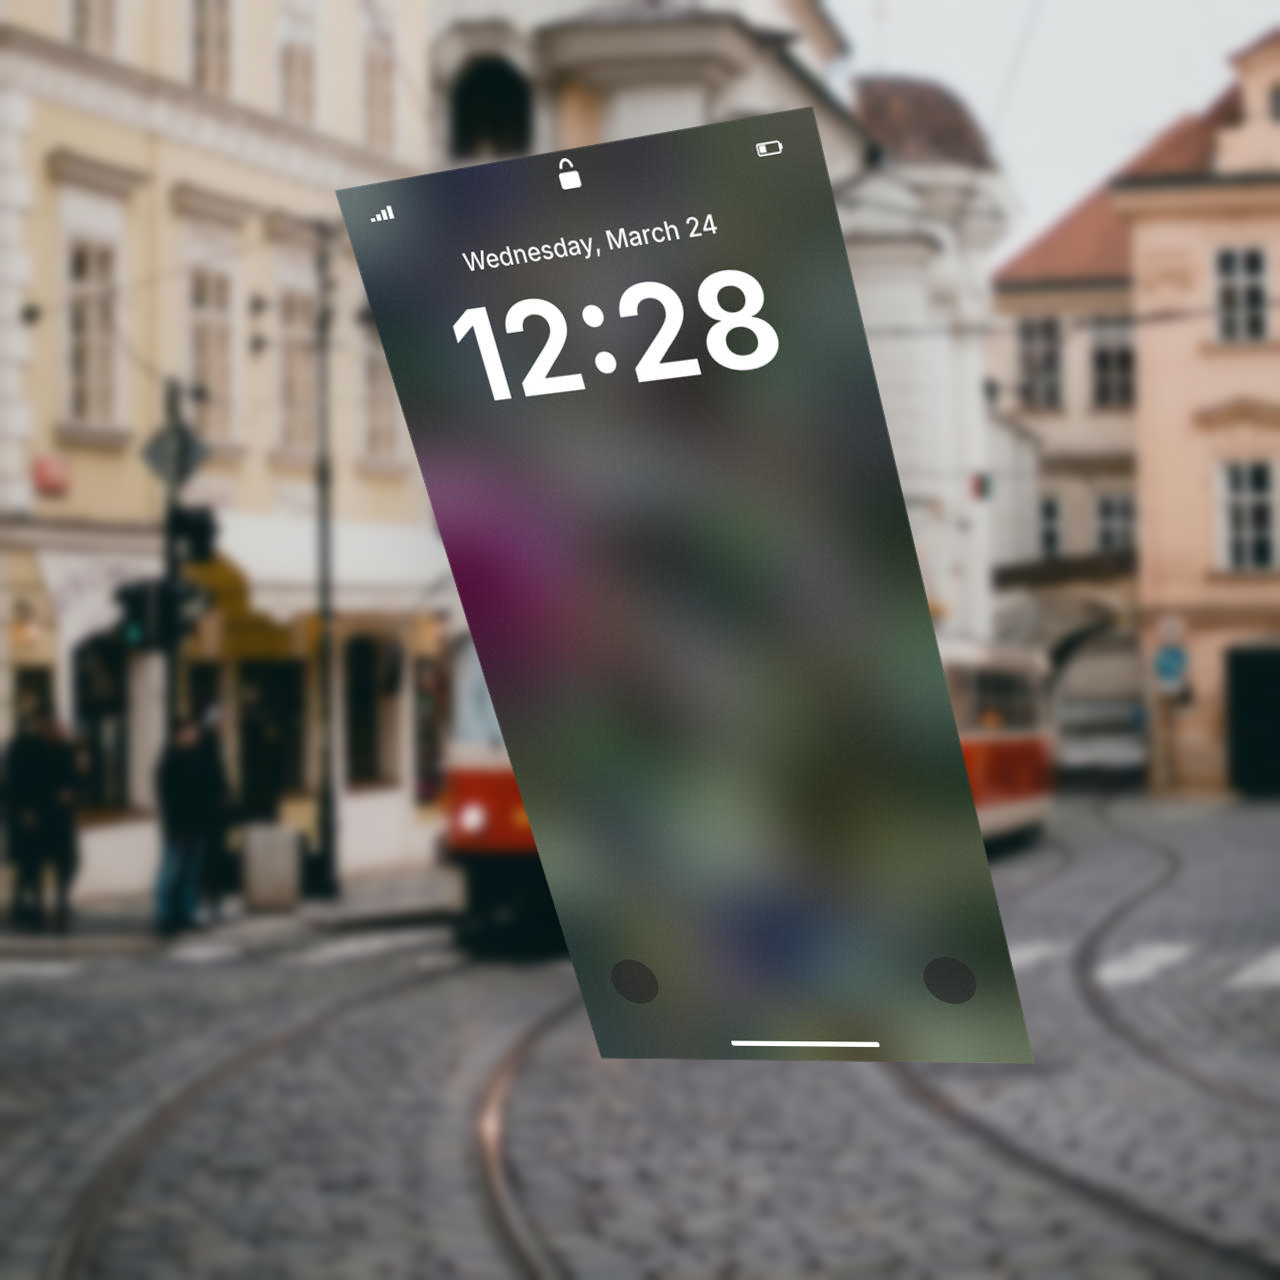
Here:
h=12 m=28
